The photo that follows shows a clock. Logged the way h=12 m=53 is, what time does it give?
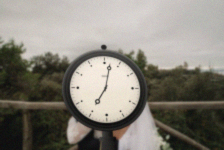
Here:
h=7 m=2
